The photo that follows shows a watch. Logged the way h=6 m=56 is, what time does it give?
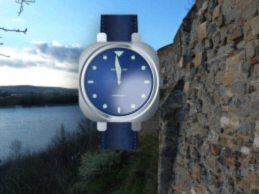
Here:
h=11 m=59
